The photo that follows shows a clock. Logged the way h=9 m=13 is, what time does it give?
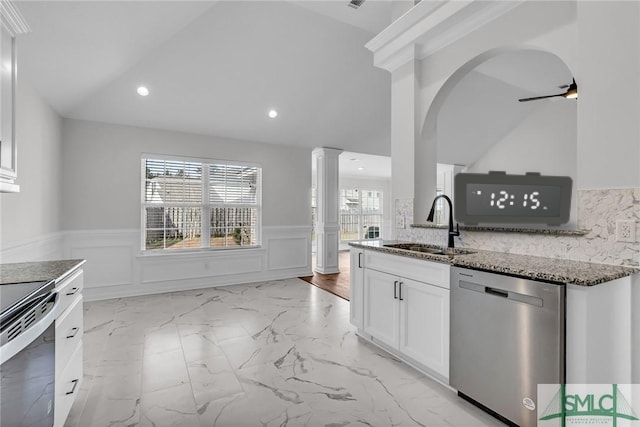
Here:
h=12 m=15
